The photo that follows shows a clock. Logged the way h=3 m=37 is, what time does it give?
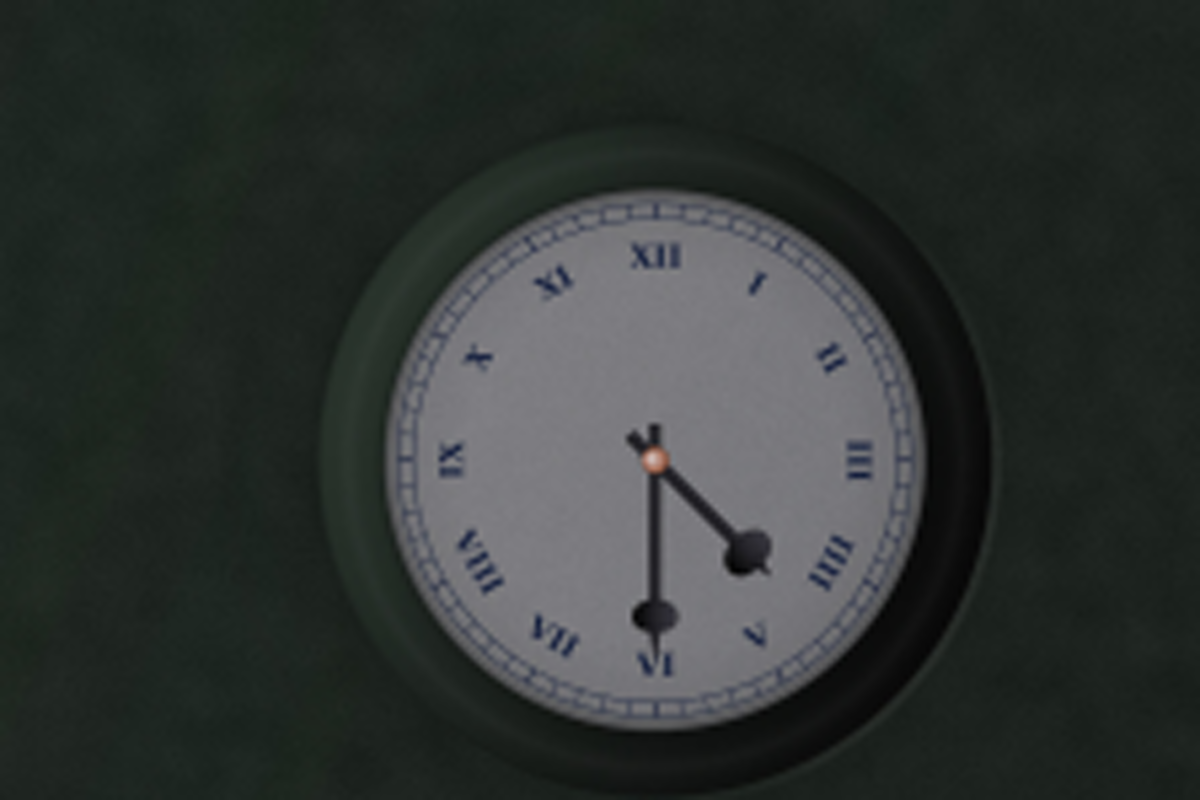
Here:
h=4 m=30
